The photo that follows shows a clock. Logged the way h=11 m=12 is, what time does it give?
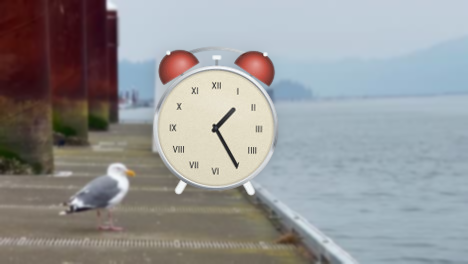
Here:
h=1 m=25
